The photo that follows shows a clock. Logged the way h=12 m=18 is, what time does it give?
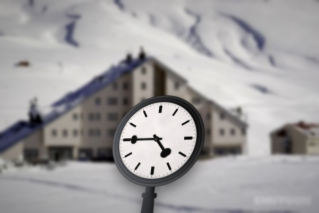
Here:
h=4 m=45
